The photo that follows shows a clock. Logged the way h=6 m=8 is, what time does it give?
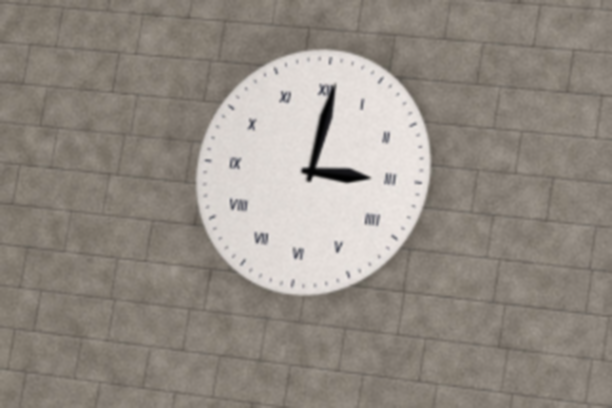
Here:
h=3 m=1
